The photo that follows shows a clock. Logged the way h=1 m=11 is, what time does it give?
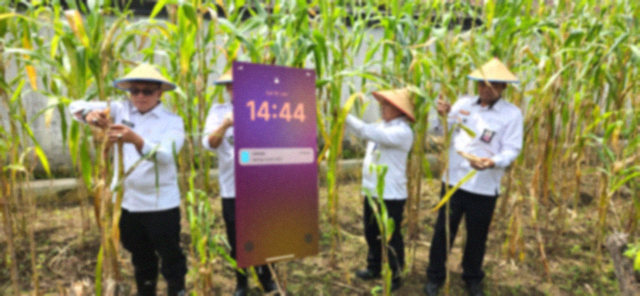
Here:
h=14 m=44
